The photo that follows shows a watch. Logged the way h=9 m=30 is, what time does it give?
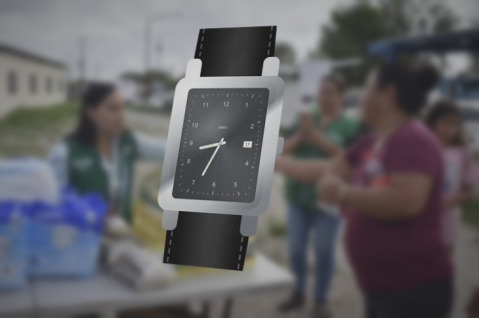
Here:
h=8 m=34
